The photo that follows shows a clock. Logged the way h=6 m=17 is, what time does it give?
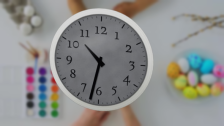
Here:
h=10 m=32
